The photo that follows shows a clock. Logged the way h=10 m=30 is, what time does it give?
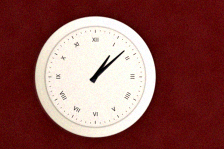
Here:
h=1 m=8
